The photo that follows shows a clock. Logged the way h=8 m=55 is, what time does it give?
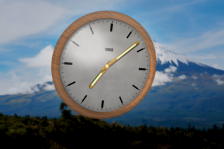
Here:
h=7 m=8
